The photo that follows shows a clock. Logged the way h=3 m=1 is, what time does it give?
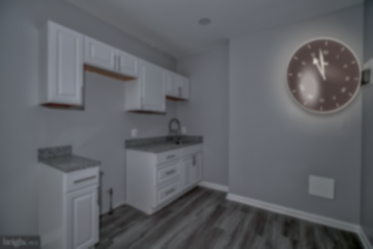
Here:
h=10 m=58
